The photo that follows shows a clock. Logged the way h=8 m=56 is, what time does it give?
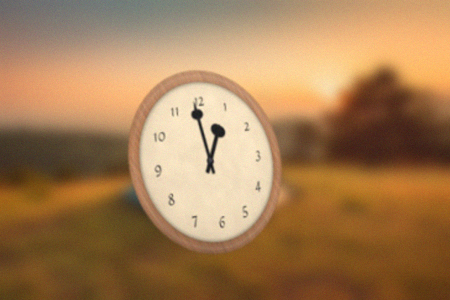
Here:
h=12 m=59
